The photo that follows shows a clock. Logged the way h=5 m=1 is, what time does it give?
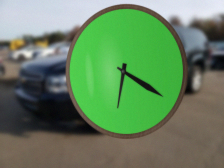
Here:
h=6 m=20
